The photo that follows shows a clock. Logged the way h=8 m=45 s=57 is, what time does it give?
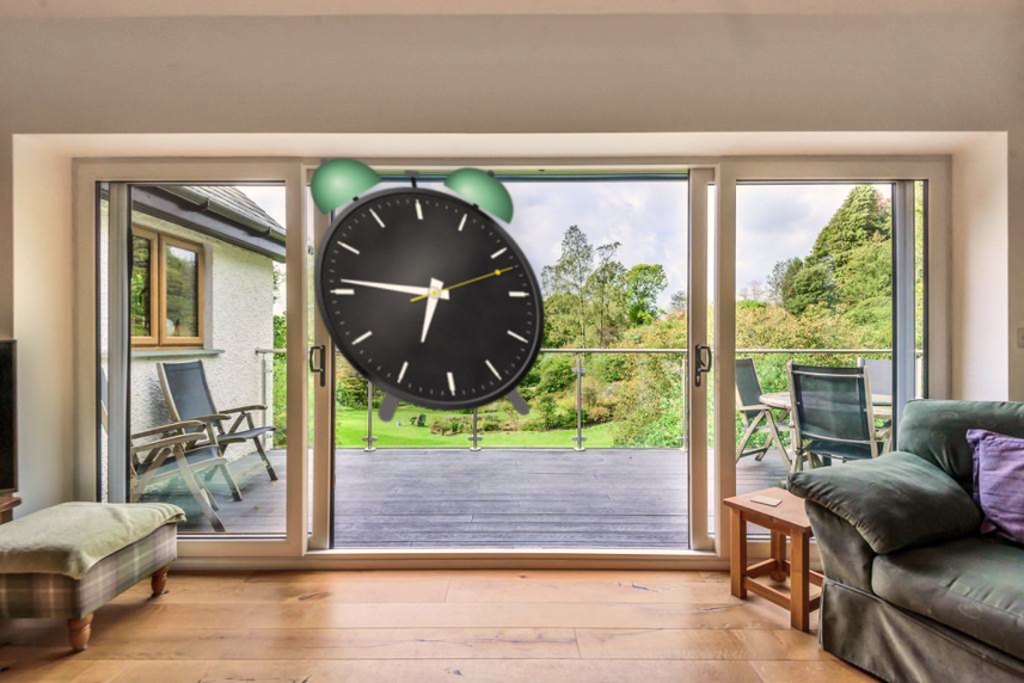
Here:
h=6 m=46 s=12
